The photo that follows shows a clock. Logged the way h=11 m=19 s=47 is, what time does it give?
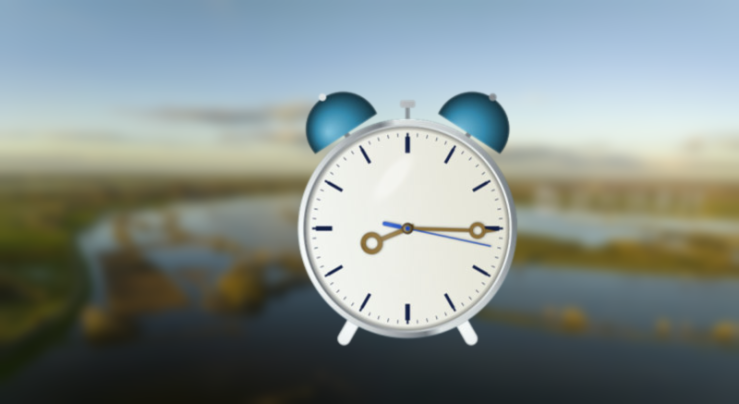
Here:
h=8 m=15 s=17
